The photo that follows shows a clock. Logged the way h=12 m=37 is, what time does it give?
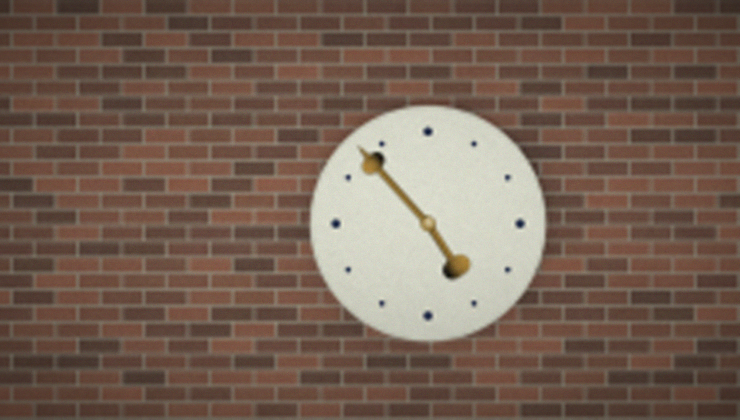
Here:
h=4 m=53
